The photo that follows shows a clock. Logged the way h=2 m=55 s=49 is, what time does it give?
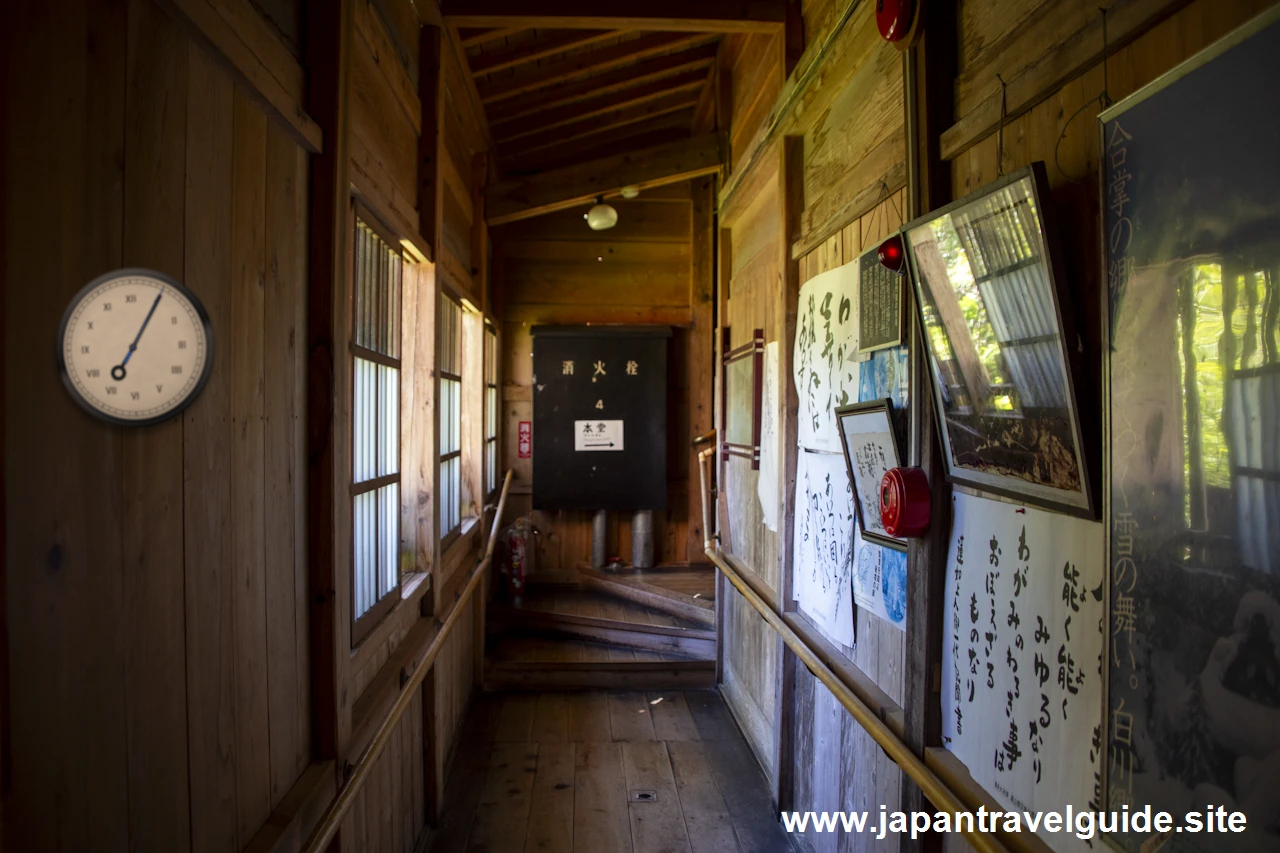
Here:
h=7 m=5 s=5
